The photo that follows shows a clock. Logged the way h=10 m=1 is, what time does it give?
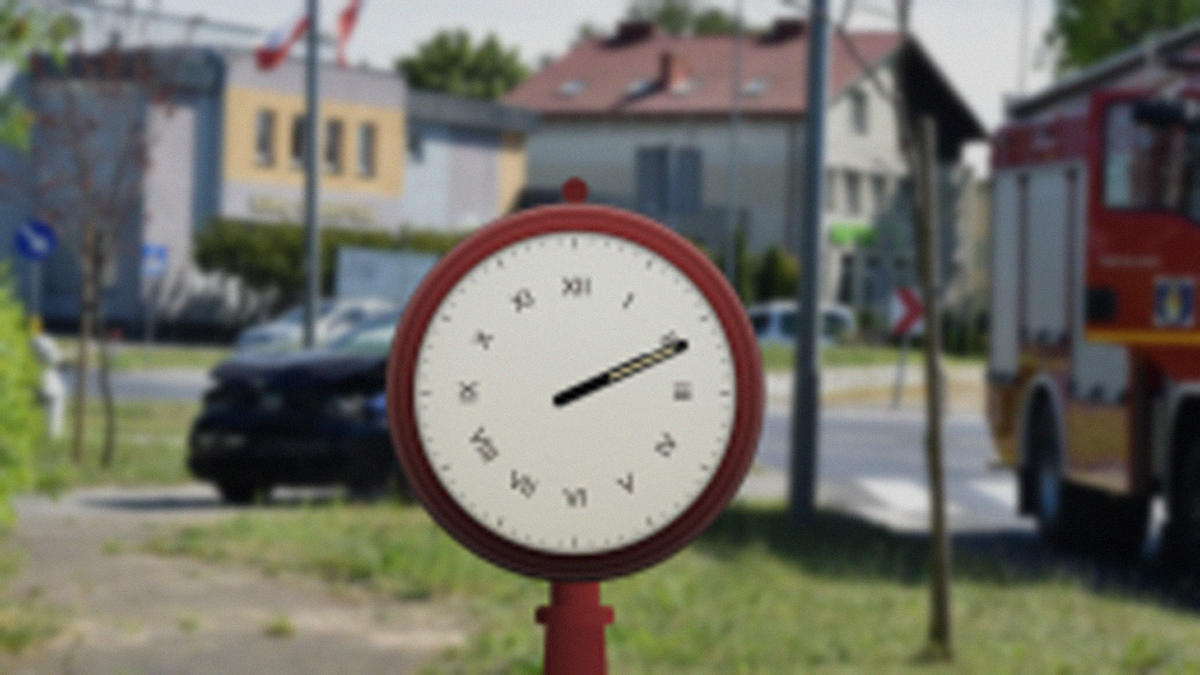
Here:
h=2 m=11
